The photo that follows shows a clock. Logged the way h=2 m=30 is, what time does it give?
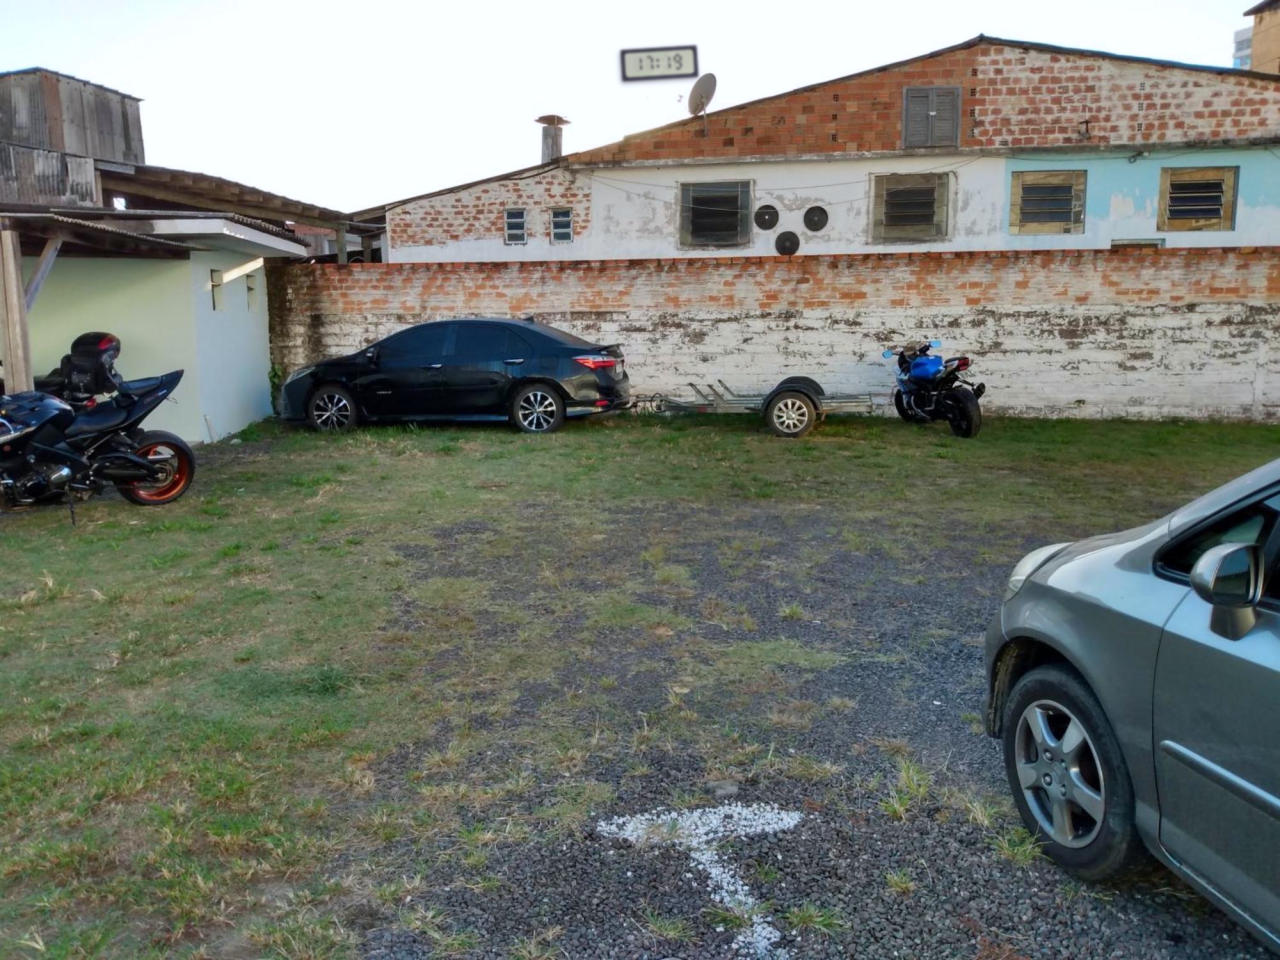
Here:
h=17 m=19
